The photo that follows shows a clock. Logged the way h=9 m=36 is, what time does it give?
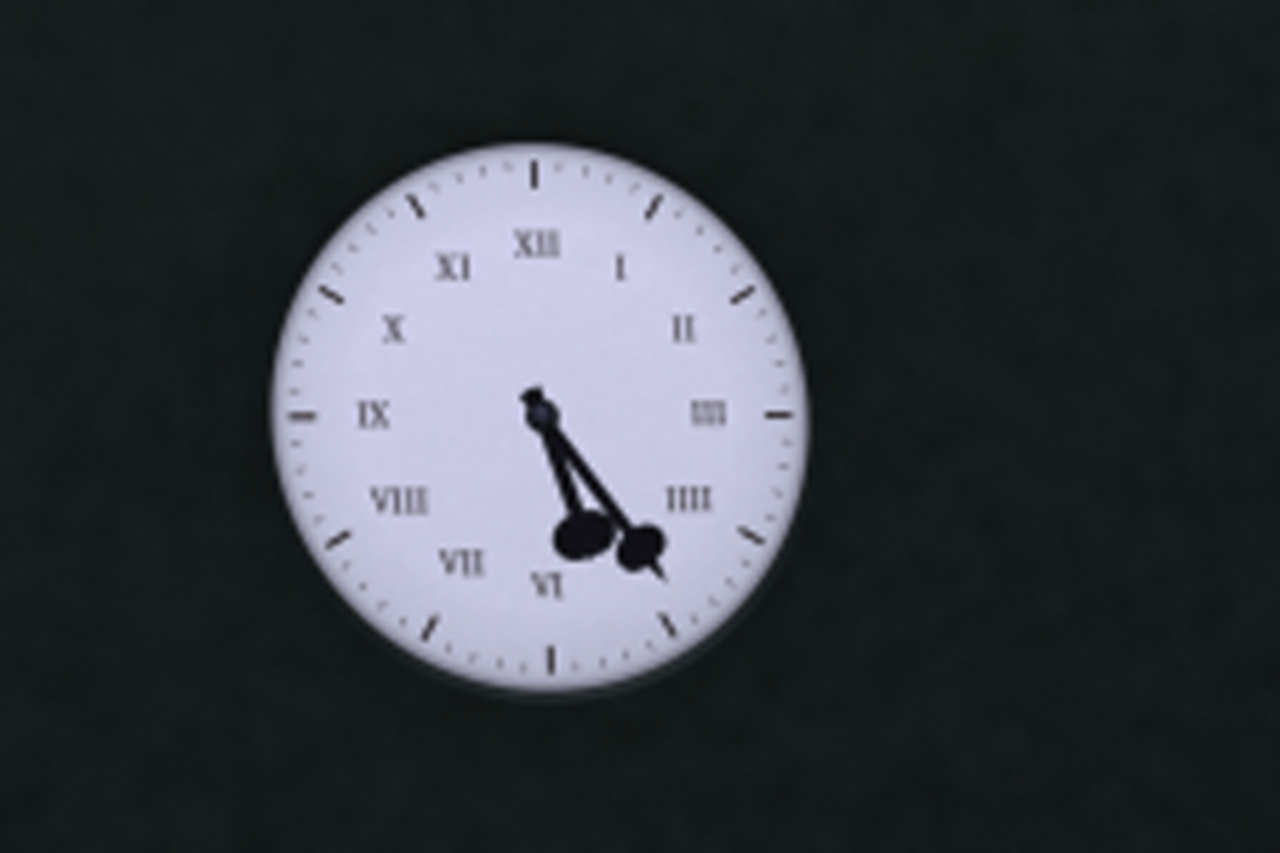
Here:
h=5 m=24
